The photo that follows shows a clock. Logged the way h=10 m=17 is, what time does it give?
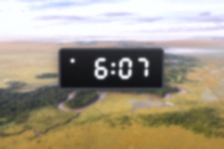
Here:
h=6 m=7
